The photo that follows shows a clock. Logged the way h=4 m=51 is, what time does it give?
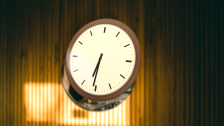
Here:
h=6 m=31
